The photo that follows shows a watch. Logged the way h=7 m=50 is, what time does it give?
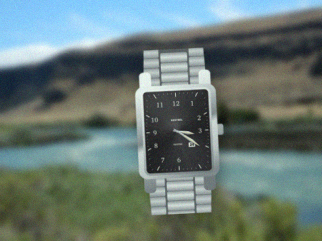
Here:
h=3 m=21
